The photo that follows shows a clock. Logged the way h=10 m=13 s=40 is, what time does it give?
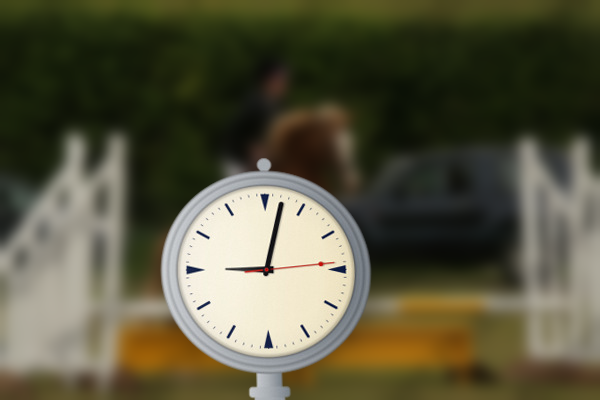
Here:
h=9 m=2 s=14
